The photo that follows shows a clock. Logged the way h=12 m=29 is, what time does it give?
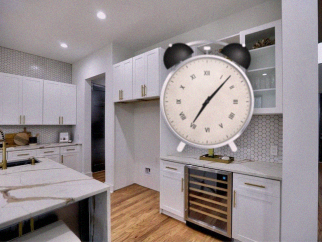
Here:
h=7 m=7
